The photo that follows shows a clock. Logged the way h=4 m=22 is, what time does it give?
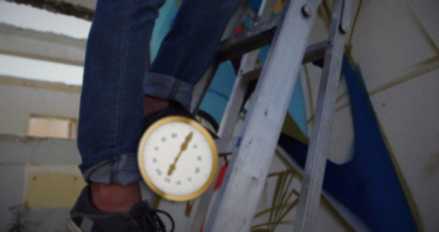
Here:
h=7 m=6
